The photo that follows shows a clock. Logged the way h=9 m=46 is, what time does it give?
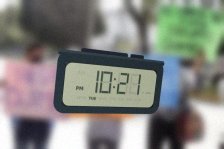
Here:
h=10 m=21
